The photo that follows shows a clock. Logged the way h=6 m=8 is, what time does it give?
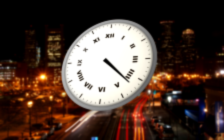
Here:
h=4 m=22
